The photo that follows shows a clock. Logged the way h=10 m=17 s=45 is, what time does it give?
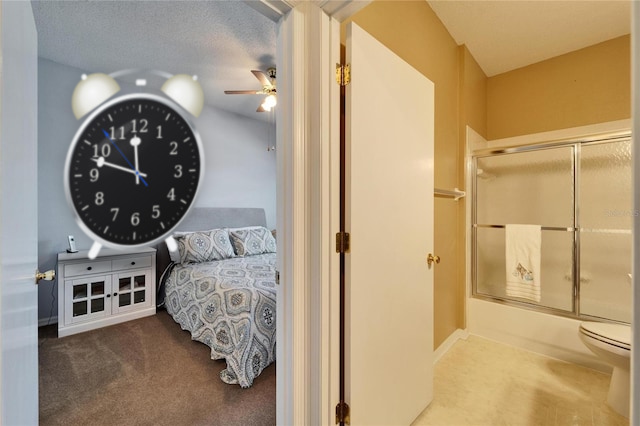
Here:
h=11 m=47 s=53
